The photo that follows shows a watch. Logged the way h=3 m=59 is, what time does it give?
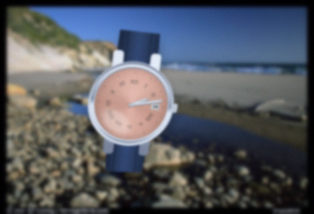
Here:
h=2 m=13
